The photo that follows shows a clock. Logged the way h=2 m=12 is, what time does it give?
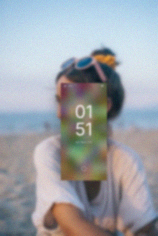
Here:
h=1 m=51
